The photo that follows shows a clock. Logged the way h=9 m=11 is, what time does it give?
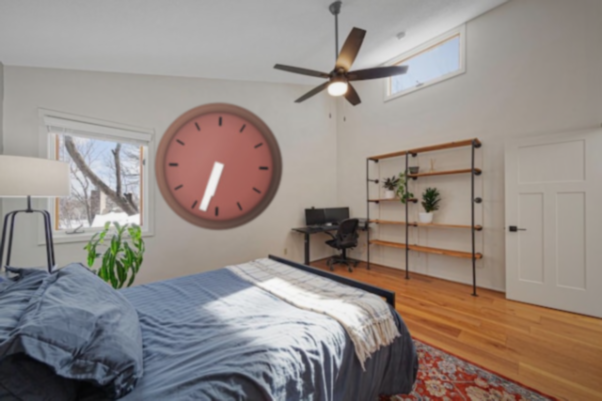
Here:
h=6 m=33
